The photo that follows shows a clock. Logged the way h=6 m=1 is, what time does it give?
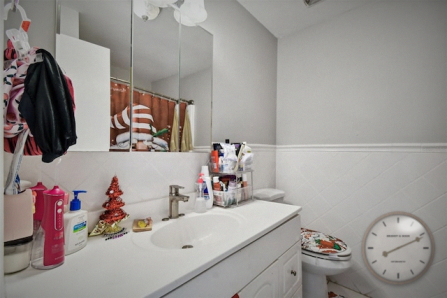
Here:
h=8 m=11
